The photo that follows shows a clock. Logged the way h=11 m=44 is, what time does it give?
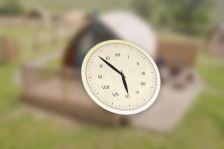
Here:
h=5 m=53
